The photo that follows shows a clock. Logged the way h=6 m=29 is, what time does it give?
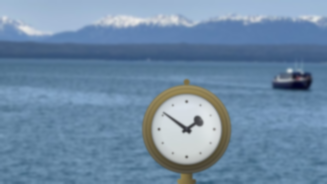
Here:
h=1 m=51
